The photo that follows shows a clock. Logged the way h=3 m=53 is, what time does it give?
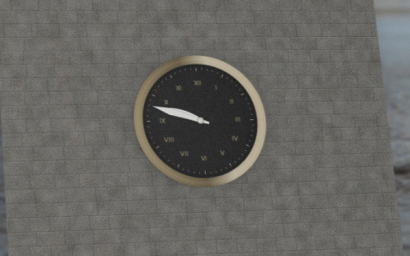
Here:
h=9 m=48
